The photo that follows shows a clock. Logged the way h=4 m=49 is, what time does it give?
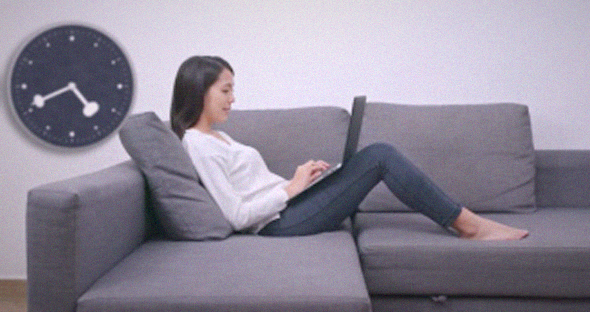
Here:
h=4 m=41
